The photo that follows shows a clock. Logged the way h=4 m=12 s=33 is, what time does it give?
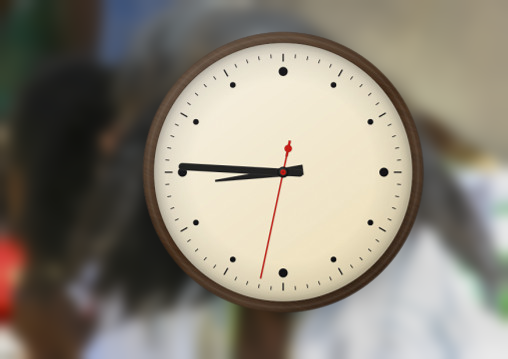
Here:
h=8 m=45 s=32
